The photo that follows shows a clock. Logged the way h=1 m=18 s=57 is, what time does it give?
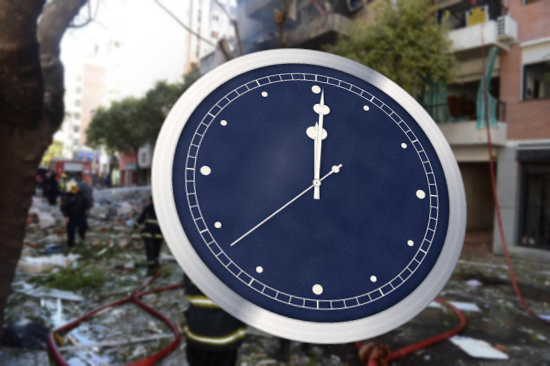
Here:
h=12 m=0 s=38
